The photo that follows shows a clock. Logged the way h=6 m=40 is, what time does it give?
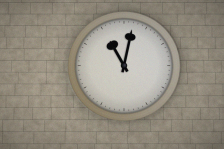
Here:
h=11 m=2
